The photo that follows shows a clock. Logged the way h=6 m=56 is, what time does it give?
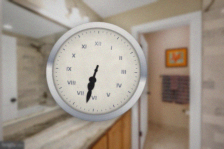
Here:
h=6 m=32
